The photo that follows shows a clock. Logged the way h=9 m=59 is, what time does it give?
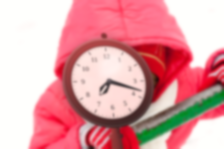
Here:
h=7 m=18
